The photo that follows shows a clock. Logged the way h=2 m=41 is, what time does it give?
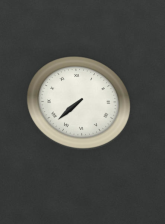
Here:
h=7 m=38
